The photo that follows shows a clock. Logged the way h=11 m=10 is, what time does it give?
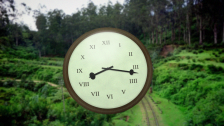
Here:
h=8 m=17
